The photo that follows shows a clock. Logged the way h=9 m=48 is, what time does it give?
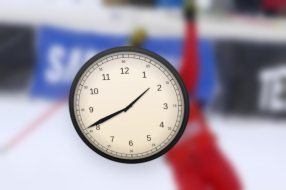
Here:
h=1 m=41
